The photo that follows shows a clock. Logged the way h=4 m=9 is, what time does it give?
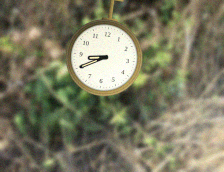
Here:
h=8 m=40
